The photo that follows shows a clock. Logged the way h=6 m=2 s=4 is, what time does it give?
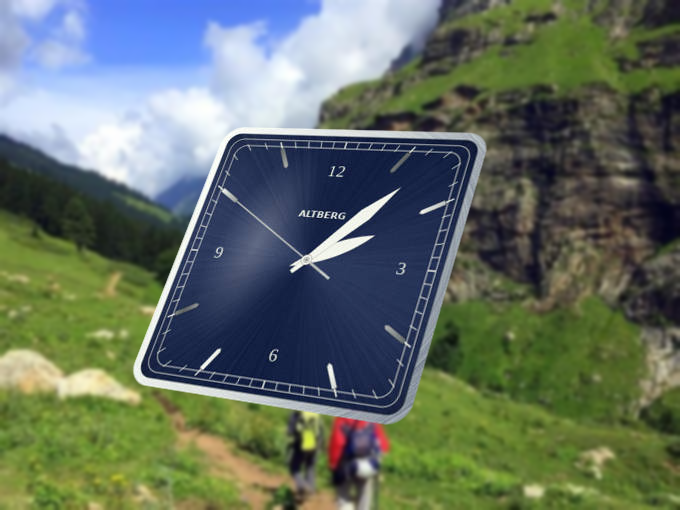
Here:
h=2 m=6 s=50
